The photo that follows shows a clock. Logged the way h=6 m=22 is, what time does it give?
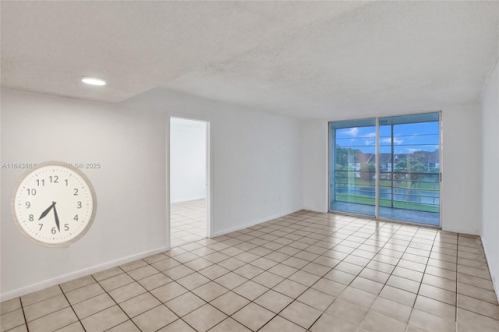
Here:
h=7 m=28
